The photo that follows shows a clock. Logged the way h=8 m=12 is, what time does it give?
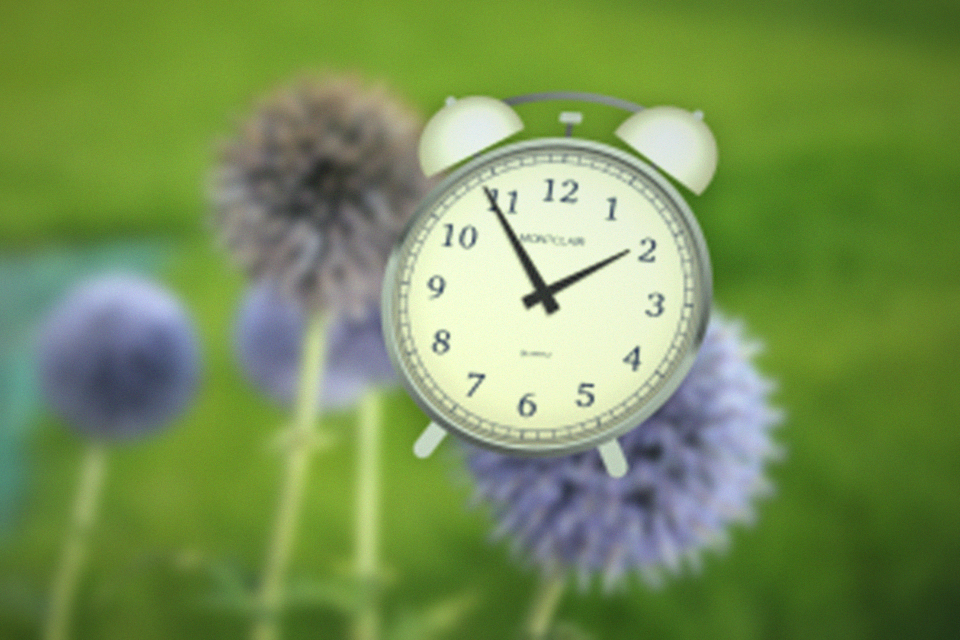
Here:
h=1 m=54
